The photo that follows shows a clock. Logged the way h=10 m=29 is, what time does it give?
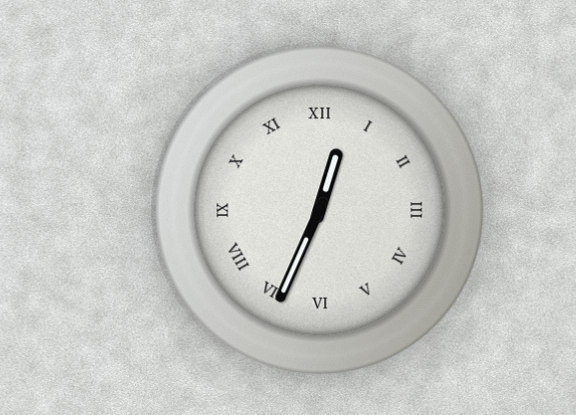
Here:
h=12 m=34
